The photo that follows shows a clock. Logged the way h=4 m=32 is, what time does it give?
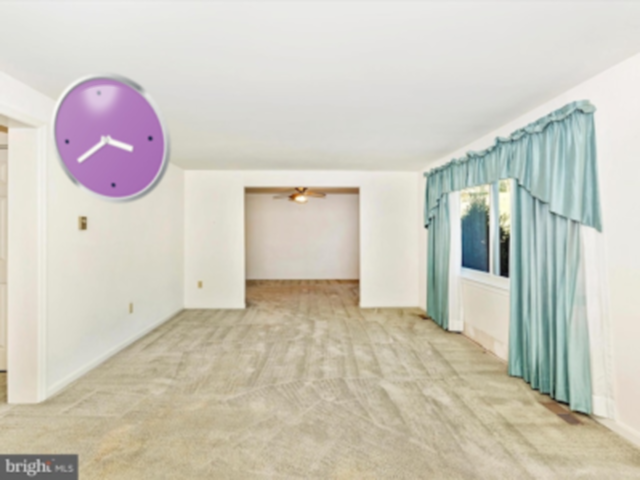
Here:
h=3 m=40
